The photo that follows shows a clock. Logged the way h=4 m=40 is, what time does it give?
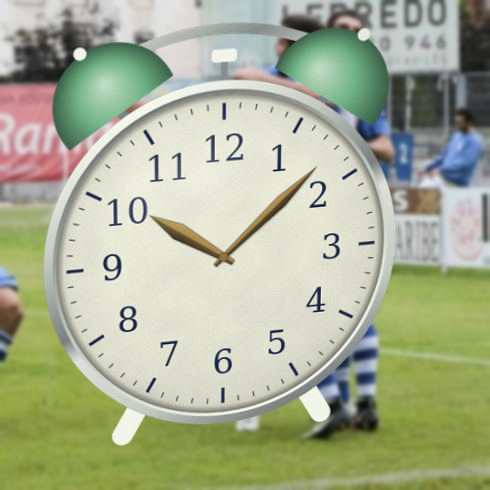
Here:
h=10 m=8
